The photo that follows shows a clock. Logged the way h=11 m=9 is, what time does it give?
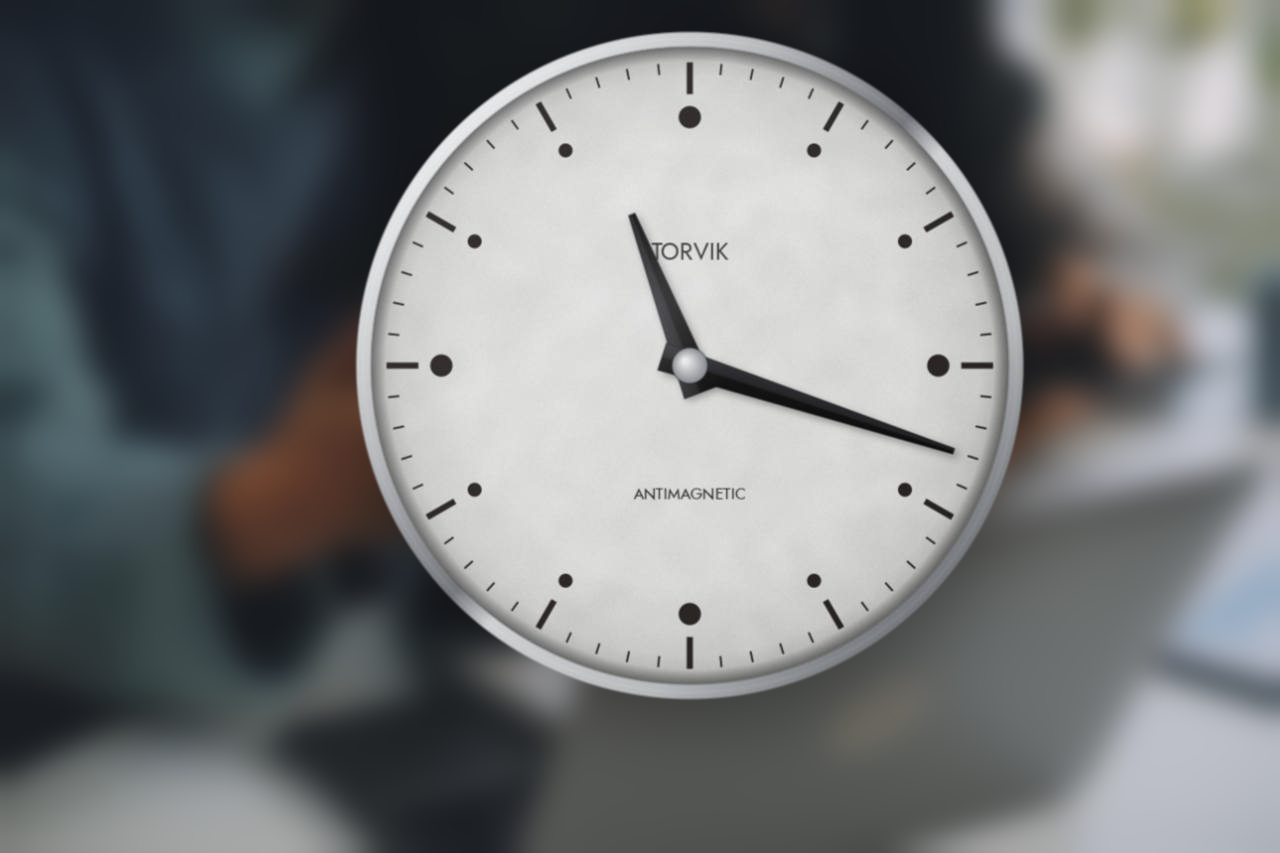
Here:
h=11 m=18
